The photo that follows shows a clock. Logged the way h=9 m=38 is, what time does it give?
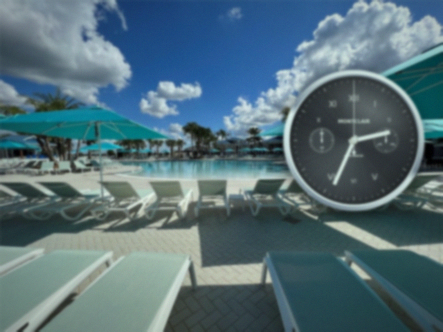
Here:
h=2 m=34
